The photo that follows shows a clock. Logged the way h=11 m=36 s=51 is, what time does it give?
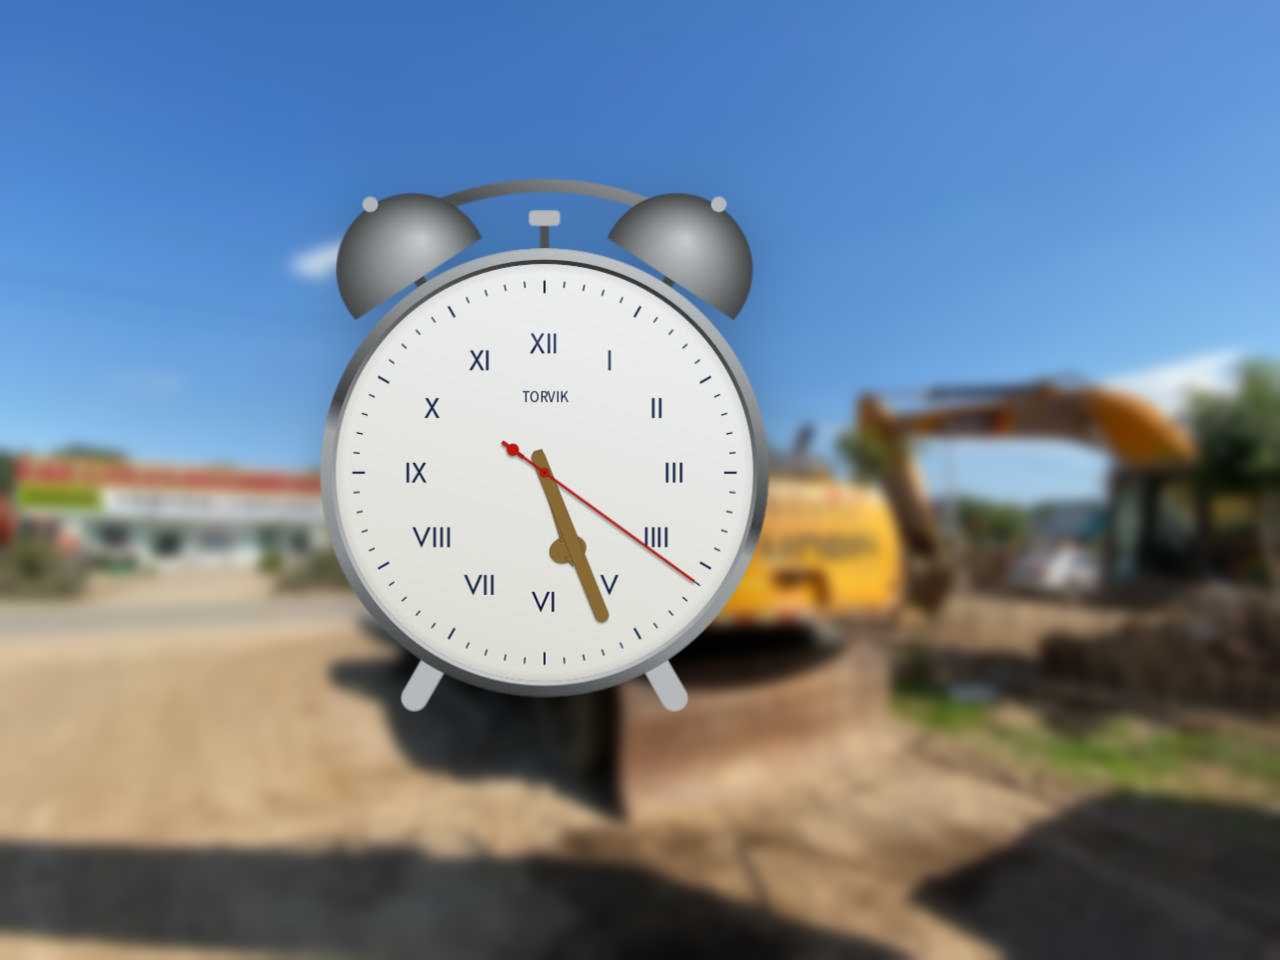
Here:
h=5 m=26 s=21
